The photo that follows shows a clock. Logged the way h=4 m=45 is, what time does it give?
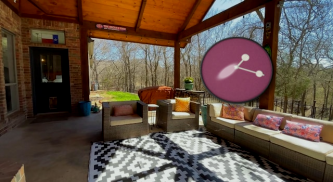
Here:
h=1 m=18
